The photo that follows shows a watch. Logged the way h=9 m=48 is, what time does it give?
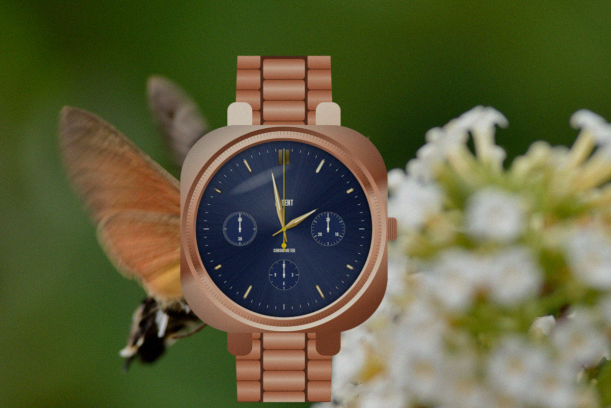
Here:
h=1 m=58
